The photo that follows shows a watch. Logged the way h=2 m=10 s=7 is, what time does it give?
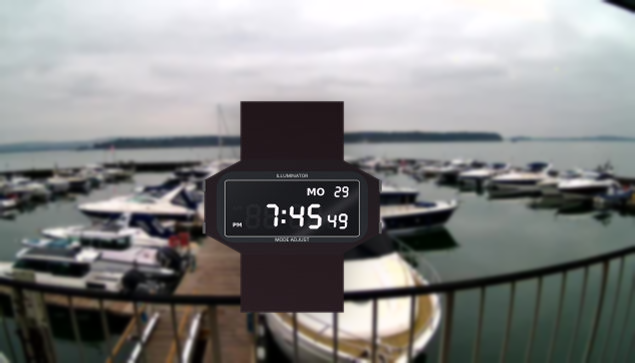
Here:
h=7 m=45 s=49
